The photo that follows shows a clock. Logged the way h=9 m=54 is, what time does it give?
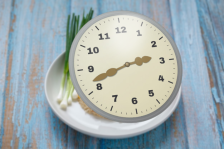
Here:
h=2 m=42
